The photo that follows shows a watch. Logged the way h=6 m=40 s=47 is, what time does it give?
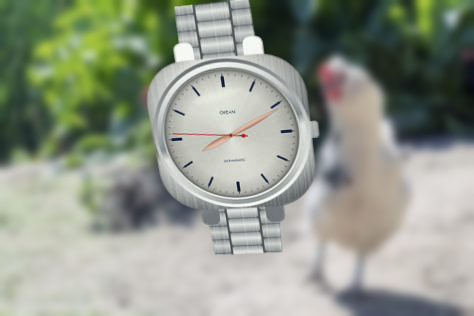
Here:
h=8 m=10 s=46
